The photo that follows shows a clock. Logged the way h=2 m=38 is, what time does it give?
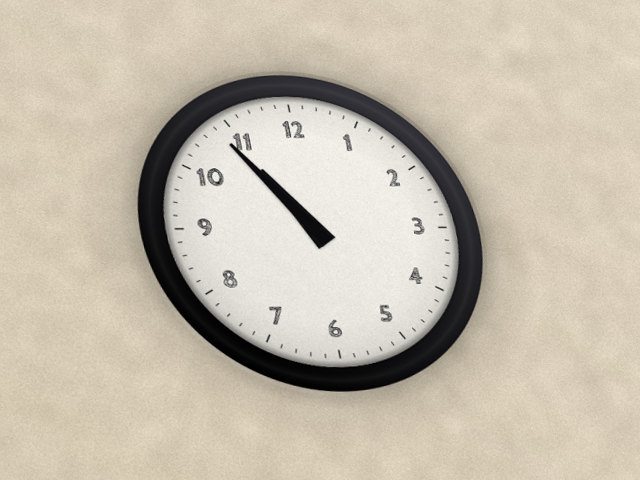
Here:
h=10 m=54
